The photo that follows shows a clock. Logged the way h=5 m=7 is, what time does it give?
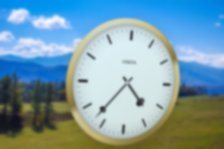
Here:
h=4 m=37
